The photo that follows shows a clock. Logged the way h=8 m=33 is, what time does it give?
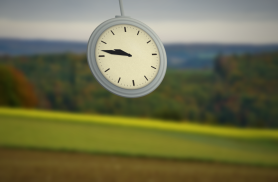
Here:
h=9 m=47
